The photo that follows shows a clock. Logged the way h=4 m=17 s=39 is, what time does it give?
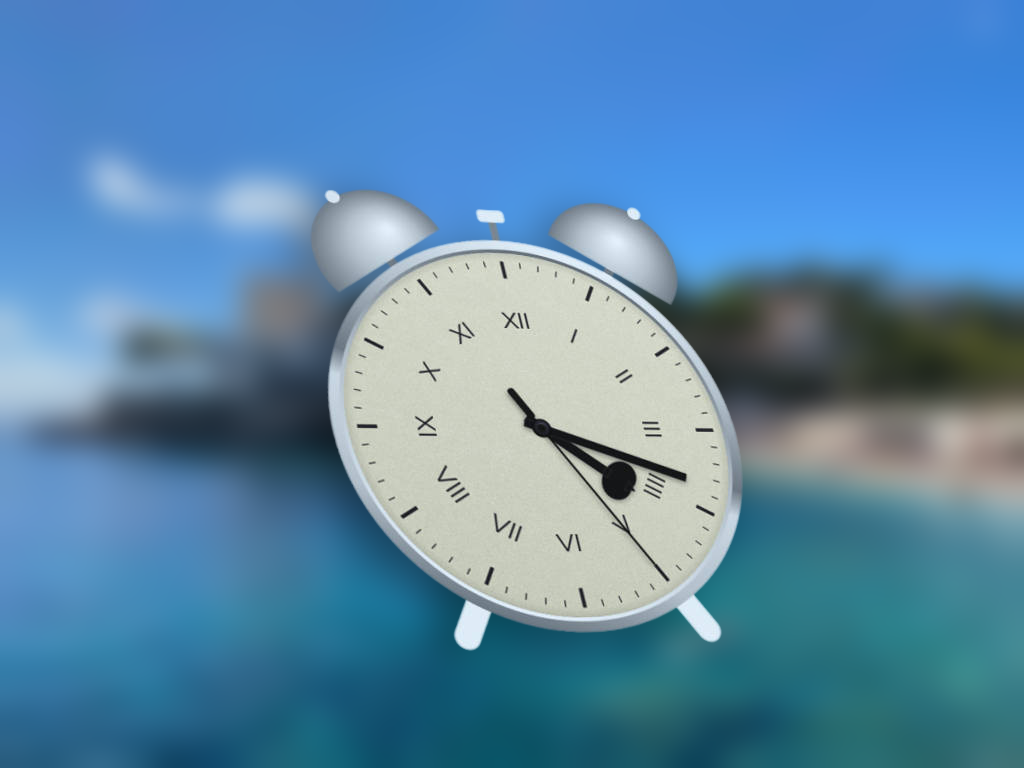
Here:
h=4 m=18 s=25
